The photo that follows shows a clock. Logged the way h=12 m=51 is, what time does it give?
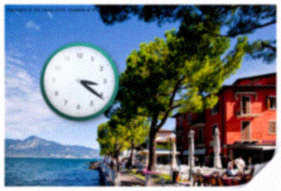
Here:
h=3 m=21
